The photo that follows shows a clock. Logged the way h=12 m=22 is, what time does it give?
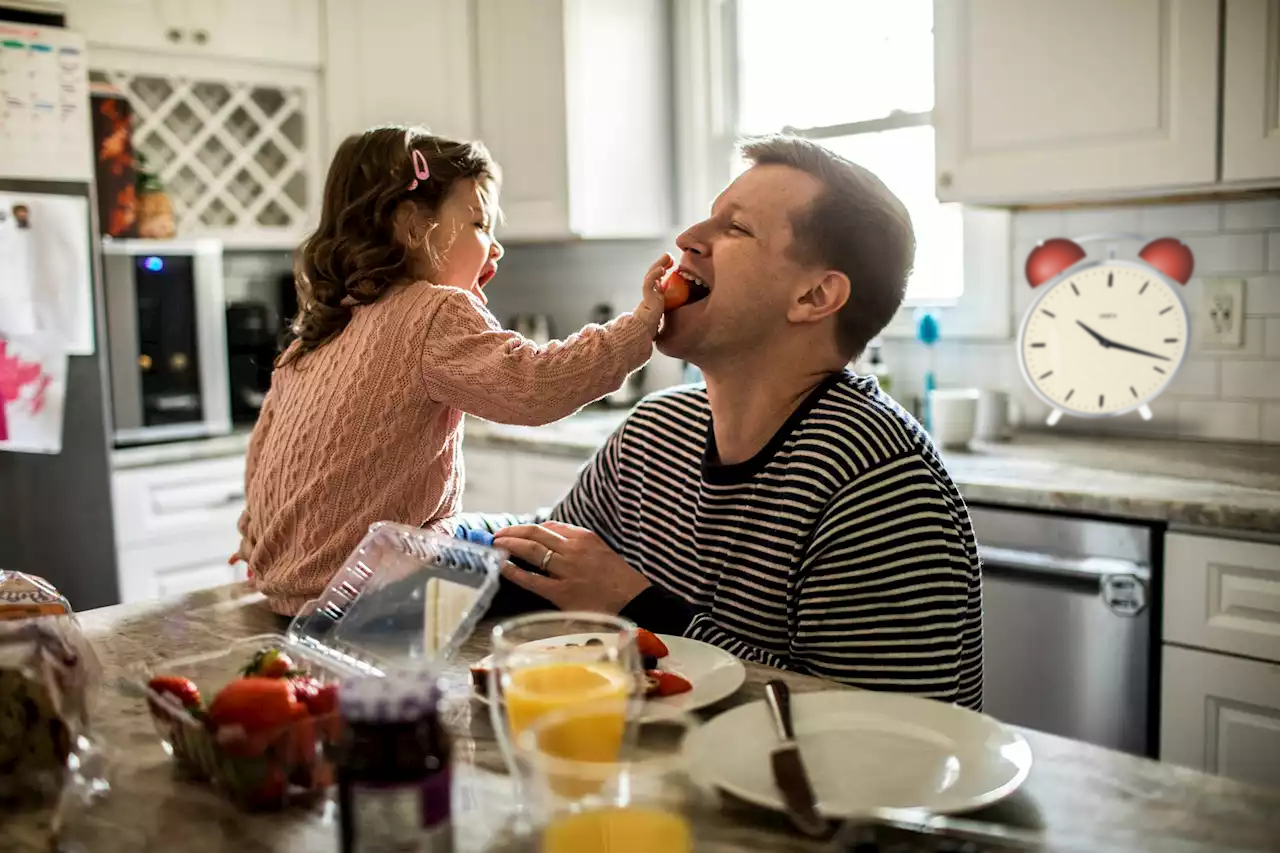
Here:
h=10 m=18
